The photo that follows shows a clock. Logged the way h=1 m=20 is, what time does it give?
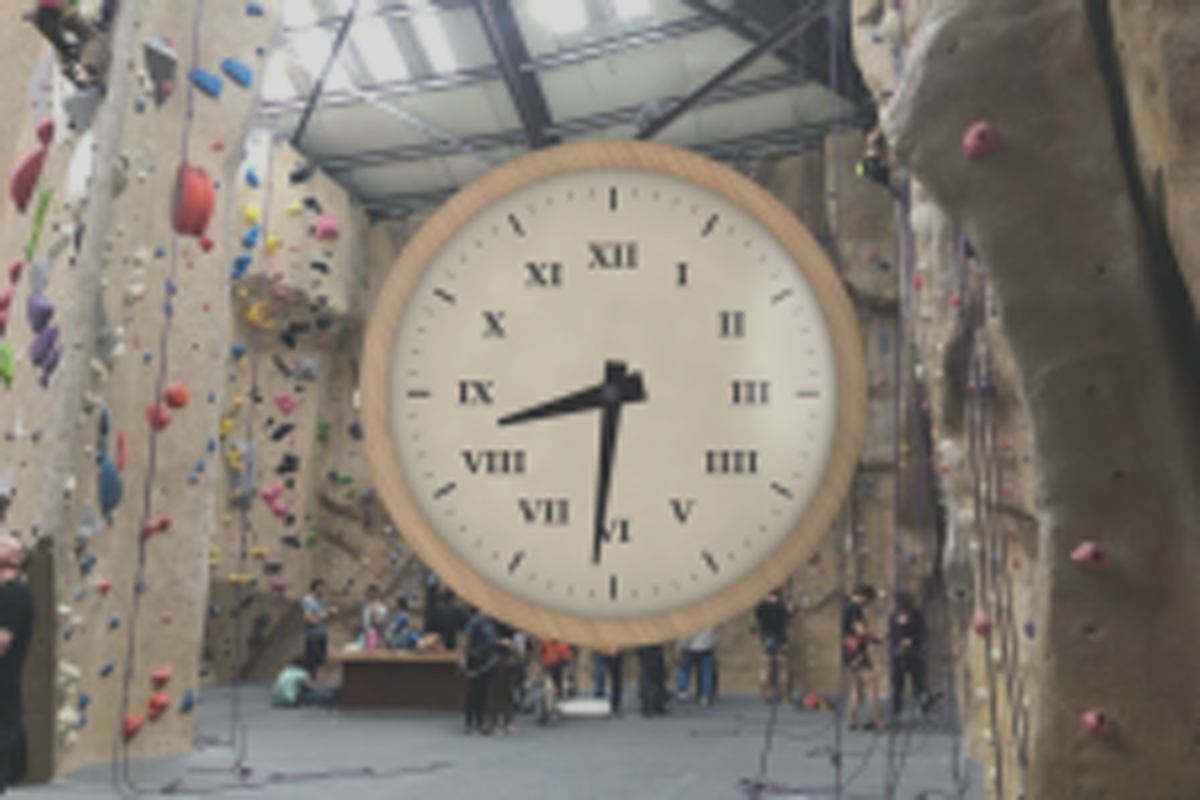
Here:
h=8 m=31
